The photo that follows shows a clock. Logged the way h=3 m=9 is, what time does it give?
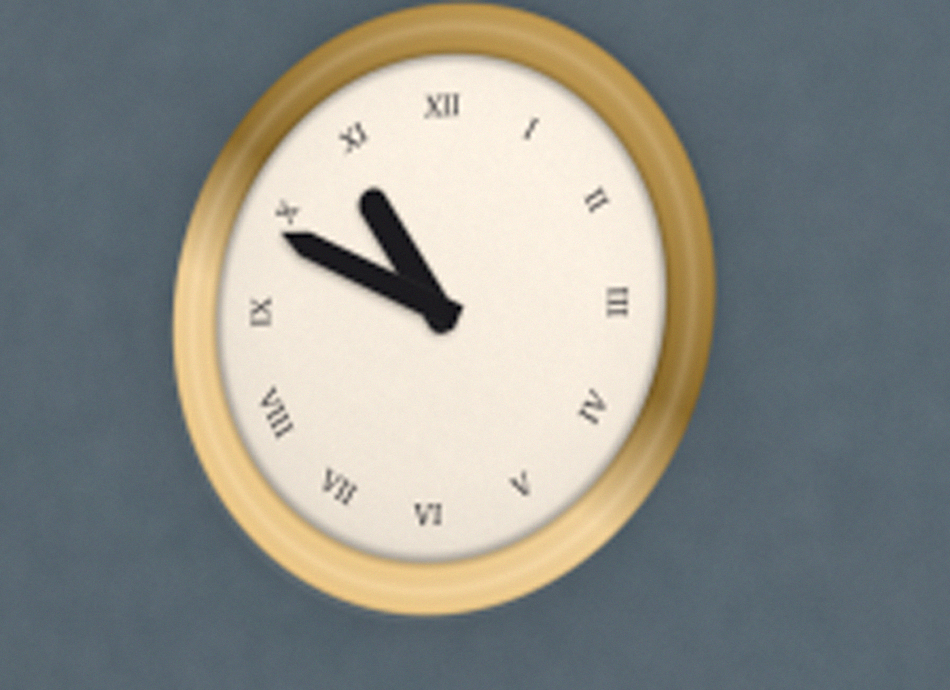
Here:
h=10 m=49
